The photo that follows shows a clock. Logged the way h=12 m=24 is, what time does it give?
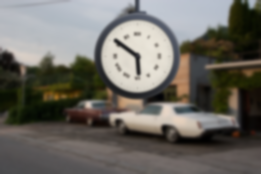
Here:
h=5 m=51
